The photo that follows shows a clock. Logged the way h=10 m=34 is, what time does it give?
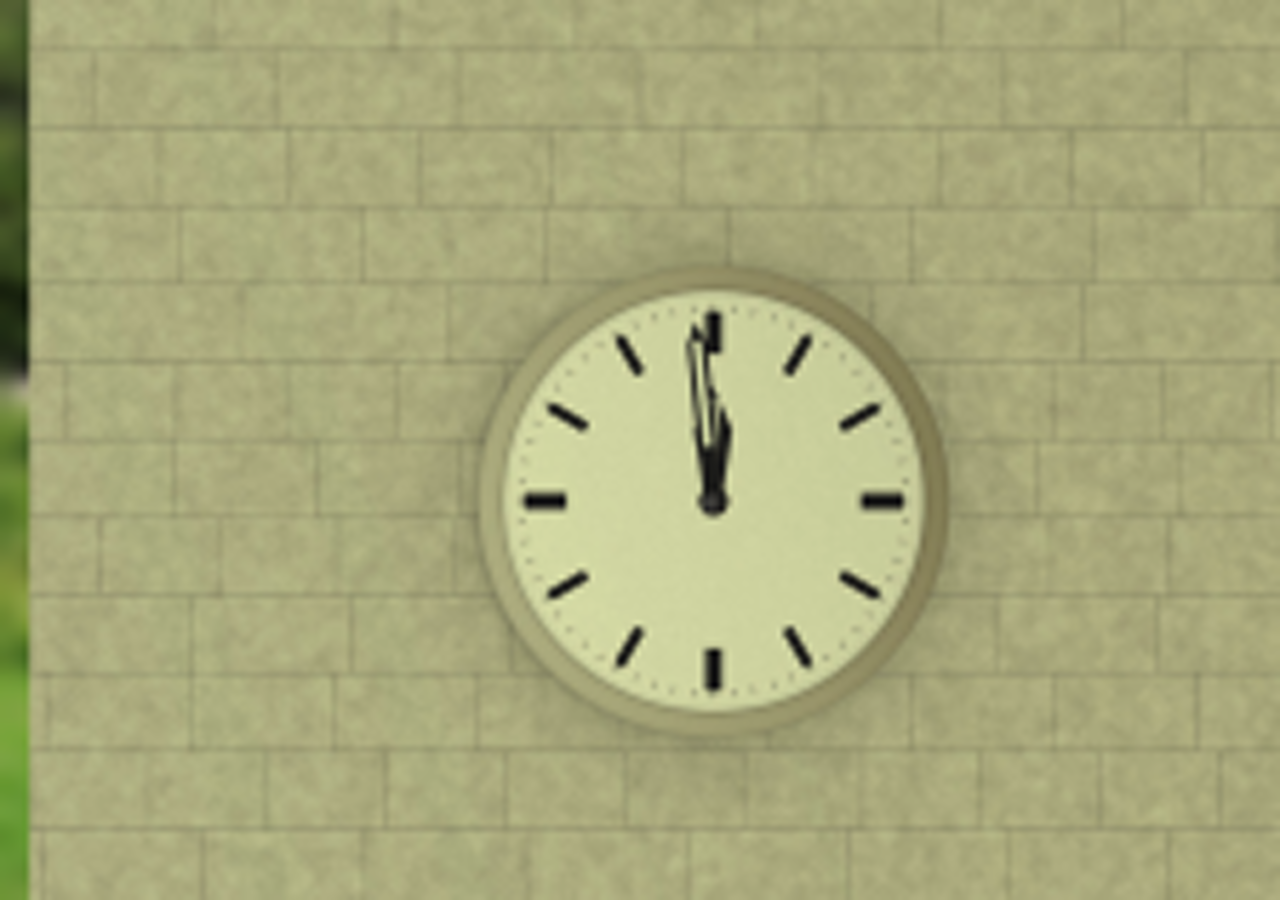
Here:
h=11 m=59
